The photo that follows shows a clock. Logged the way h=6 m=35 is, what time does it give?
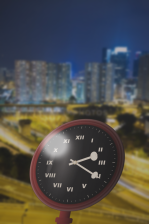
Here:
h=2 m=20
